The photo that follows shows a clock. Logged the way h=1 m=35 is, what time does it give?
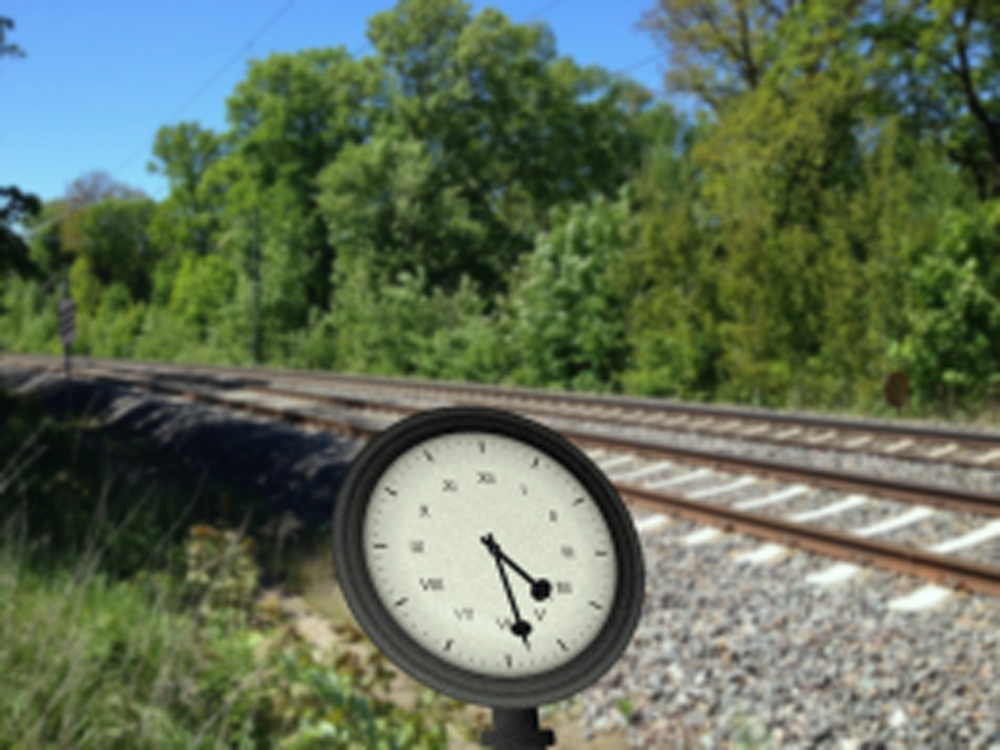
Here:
h=4 m=28
